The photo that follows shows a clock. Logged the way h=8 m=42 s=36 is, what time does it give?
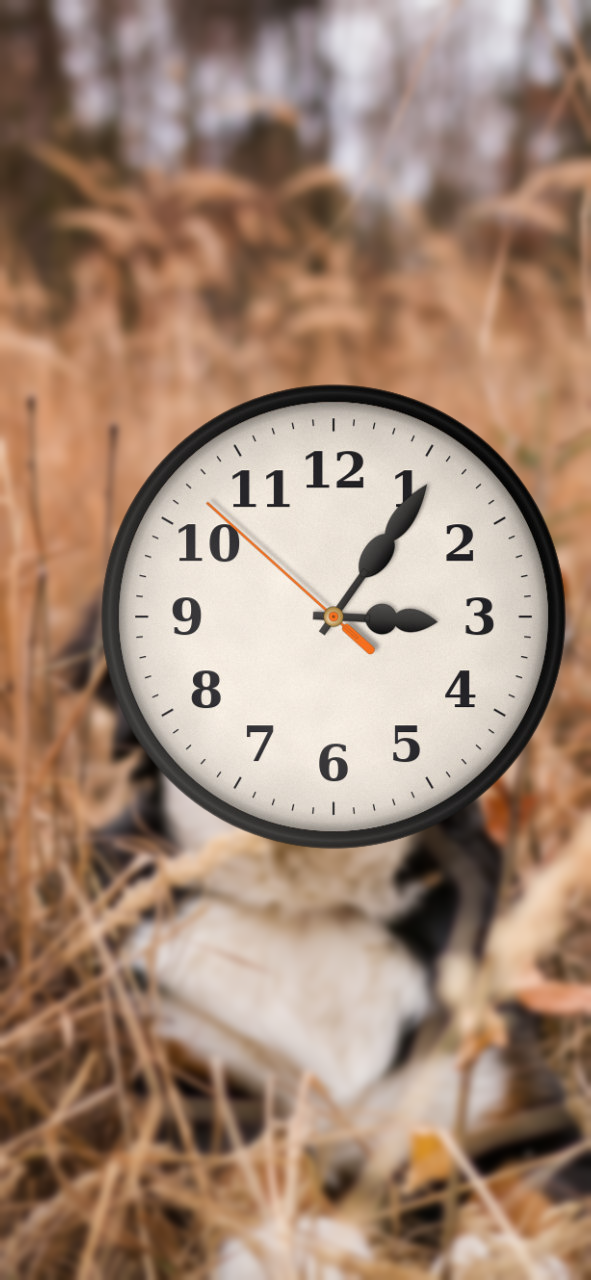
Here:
h=3 m=5 s=52
